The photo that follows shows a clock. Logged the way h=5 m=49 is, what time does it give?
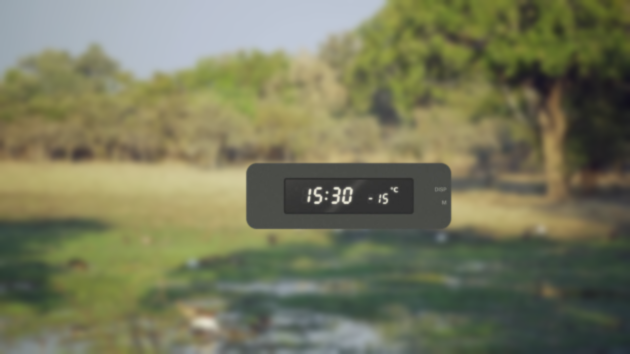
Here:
h=15 m=30
